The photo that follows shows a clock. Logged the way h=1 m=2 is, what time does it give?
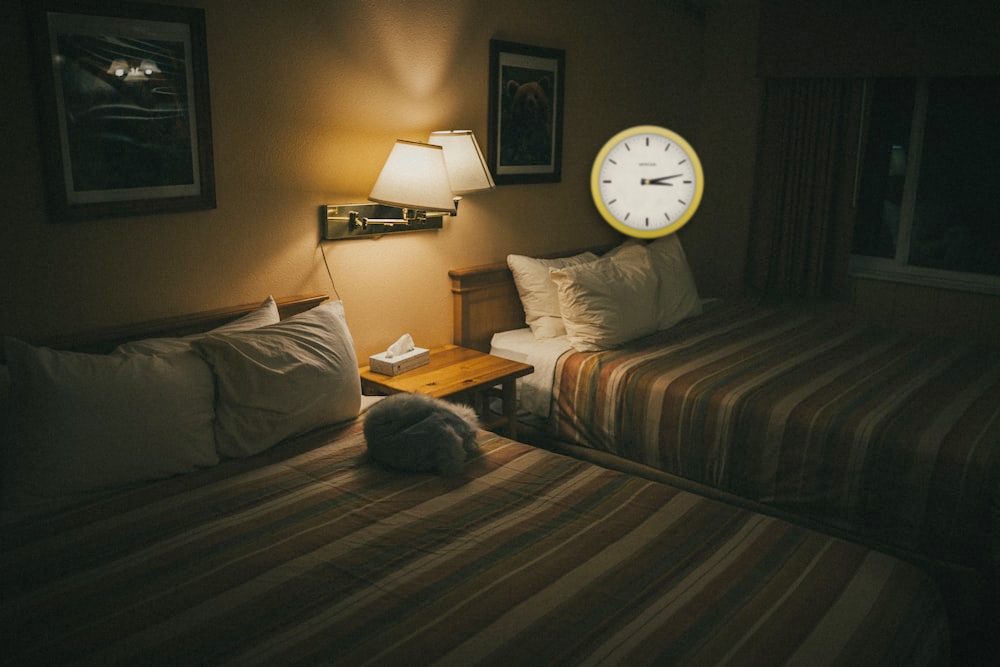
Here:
h=3 m=13
